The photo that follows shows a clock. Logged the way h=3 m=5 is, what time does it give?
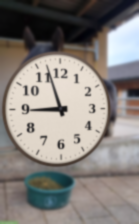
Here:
h=8 m=57
